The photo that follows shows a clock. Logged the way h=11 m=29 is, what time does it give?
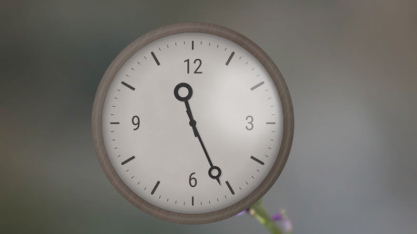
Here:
h=11 m=26
